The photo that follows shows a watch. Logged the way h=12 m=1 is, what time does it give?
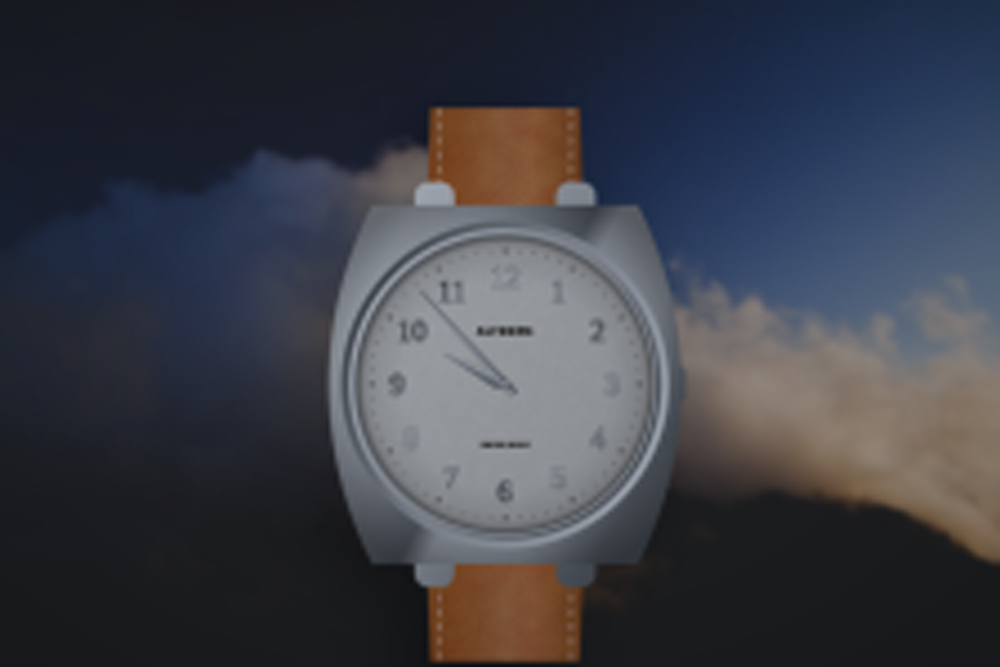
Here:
h=9 m=53
